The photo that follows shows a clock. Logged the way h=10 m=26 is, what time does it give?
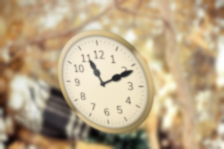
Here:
h=11 m=11
